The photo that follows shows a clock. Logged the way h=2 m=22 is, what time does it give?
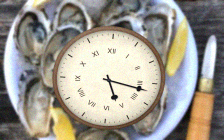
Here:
h=5 m=17
